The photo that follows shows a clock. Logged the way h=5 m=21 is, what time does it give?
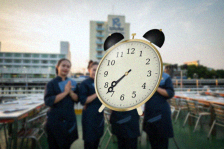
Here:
h=7 m=37
